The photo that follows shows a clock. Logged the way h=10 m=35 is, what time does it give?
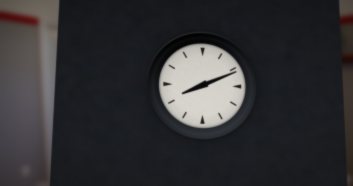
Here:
h=8 m=11
